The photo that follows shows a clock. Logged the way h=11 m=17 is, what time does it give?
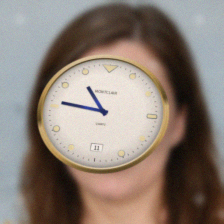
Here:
h=10 m=46
